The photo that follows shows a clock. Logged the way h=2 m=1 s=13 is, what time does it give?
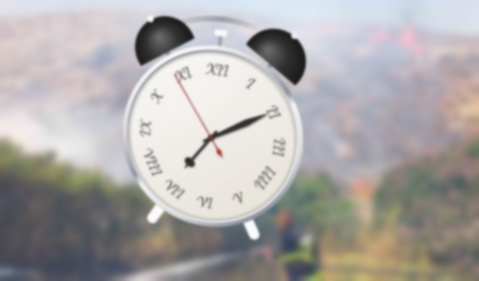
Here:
h=7 m=9 s=54
